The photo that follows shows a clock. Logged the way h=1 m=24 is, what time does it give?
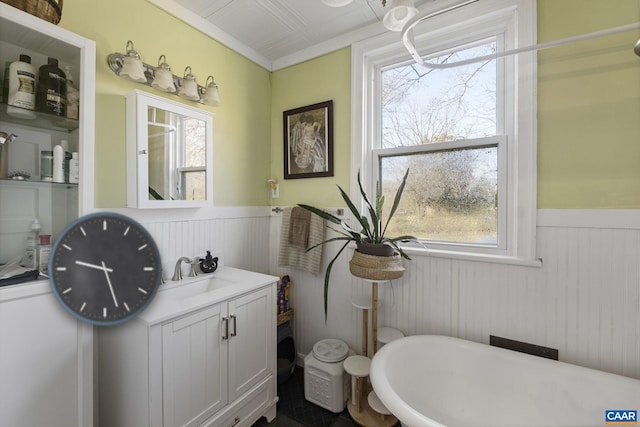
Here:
h=9 m=27
